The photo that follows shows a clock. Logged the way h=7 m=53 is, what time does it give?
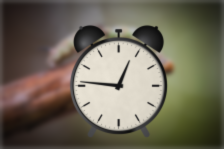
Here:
h=12 m=46
